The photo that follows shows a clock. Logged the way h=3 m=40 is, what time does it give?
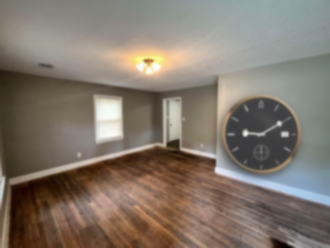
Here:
h=9 m=10
